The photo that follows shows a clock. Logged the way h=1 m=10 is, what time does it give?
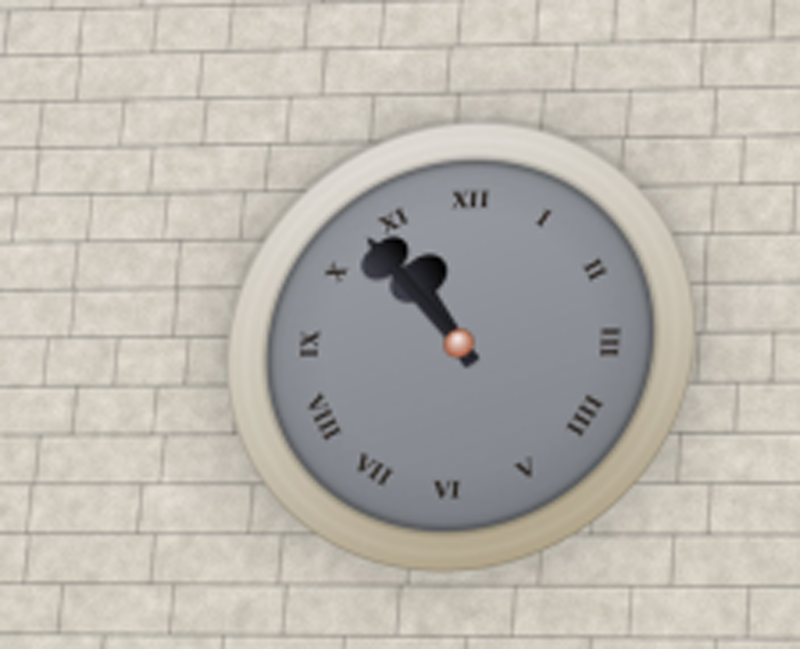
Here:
h=10 m=53
